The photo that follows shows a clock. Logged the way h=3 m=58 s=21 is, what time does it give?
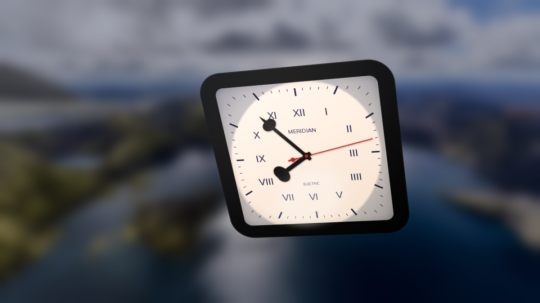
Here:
h=7 m=53 s=13
